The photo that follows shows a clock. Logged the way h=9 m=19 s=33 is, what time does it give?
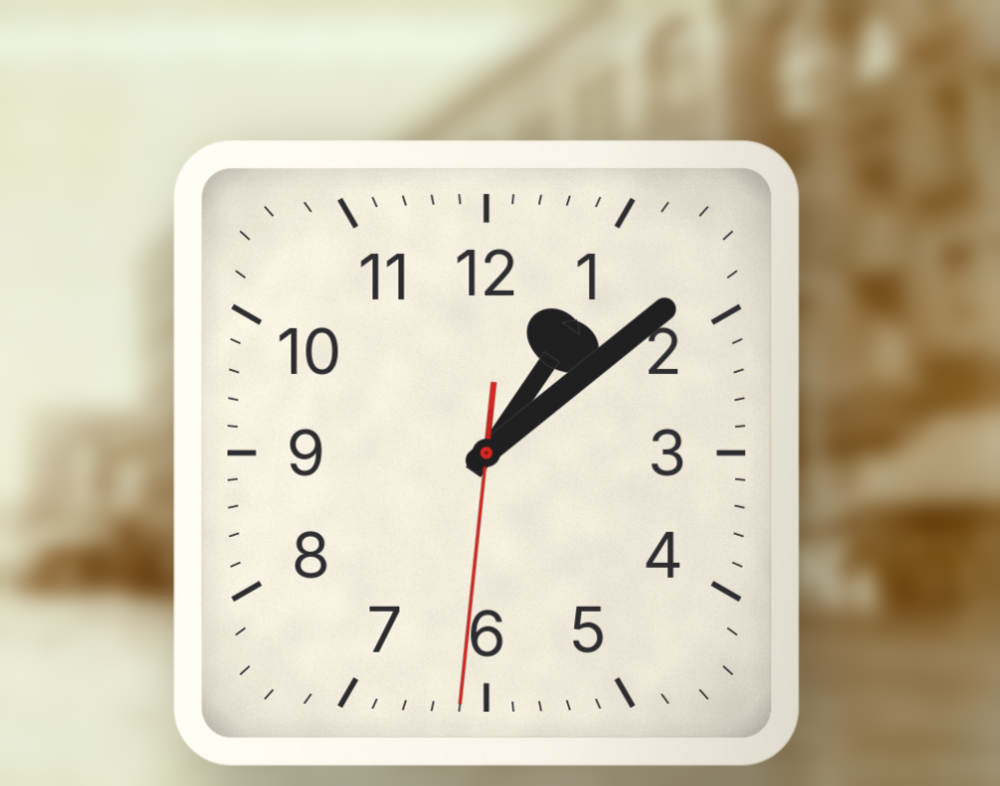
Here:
h=1 m=8 s=31
